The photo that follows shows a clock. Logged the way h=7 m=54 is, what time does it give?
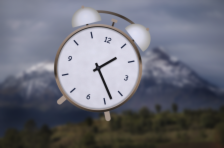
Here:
h=1 m=23
